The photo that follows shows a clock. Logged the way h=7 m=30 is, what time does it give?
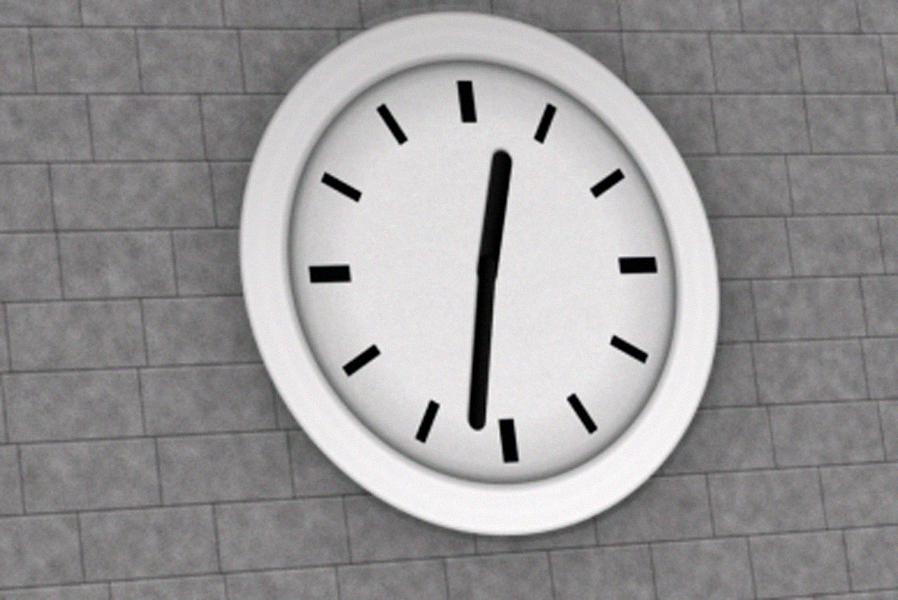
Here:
h=12 m=32
